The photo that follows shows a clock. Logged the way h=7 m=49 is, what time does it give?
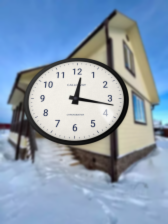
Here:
h=12 m=17
